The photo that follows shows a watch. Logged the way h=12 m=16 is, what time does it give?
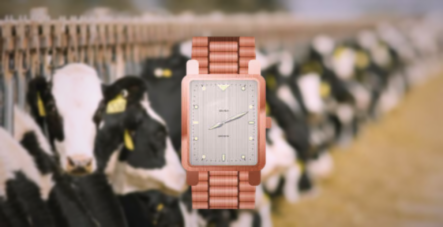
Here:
h=8 m=11
